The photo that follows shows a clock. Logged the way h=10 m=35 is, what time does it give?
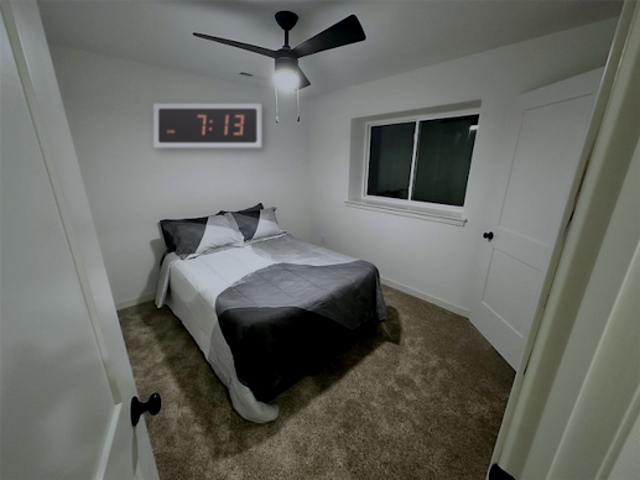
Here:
h=7 m=13
